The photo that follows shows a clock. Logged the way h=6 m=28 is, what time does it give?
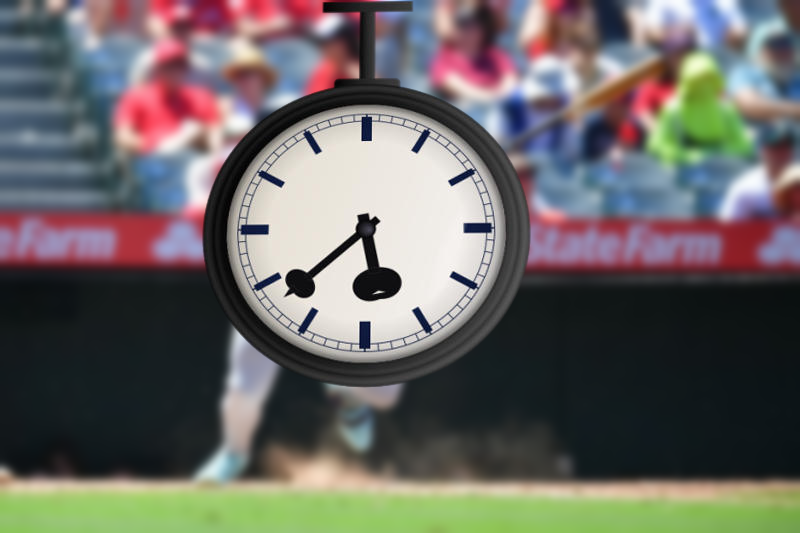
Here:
h=5 m=38
